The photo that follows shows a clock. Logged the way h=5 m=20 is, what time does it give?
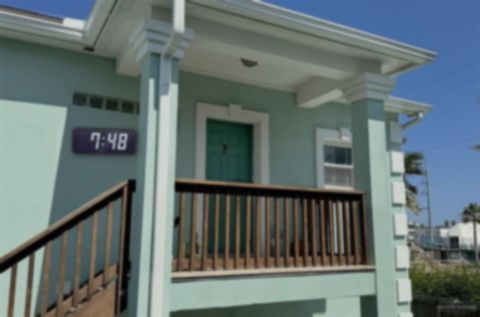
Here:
h=7 m=48
